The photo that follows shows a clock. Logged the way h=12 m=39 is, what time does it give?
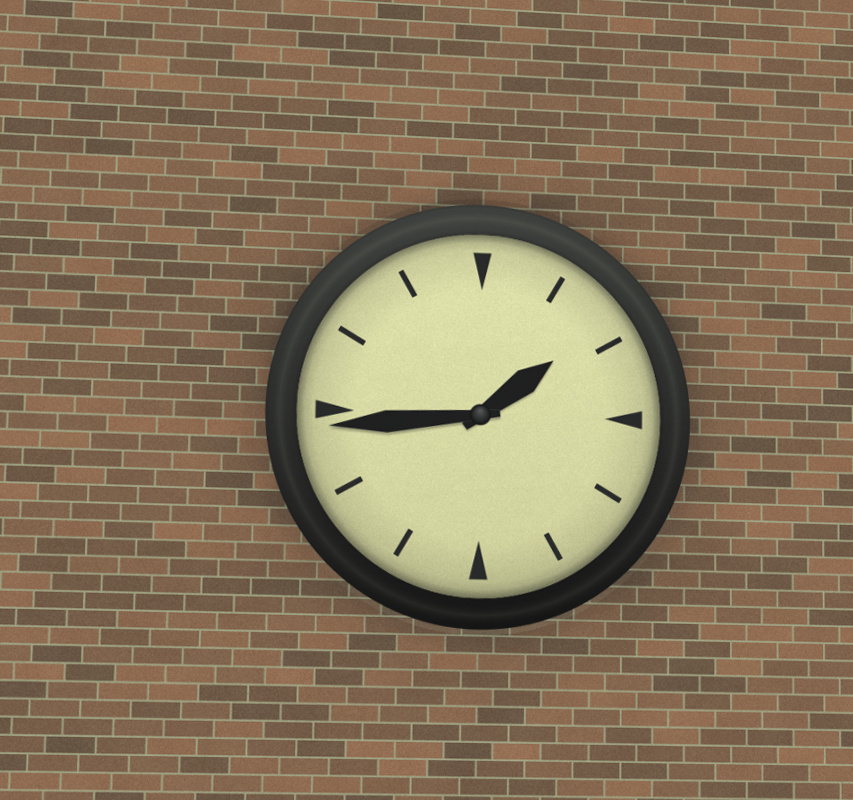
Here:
h=1 m=44
